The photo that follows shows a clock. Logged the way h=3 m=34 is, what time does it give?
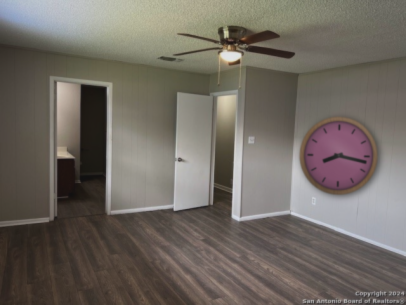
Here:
h=8 m=17
